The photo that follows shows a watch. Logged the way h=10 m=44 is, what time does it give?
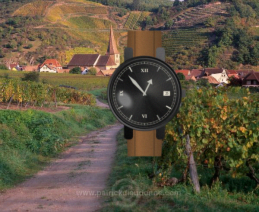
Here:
h=12 m=53
